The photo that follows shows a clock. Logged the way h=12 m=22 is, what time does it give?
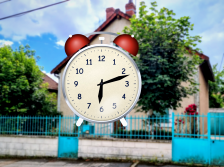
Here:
h=6 m=12
